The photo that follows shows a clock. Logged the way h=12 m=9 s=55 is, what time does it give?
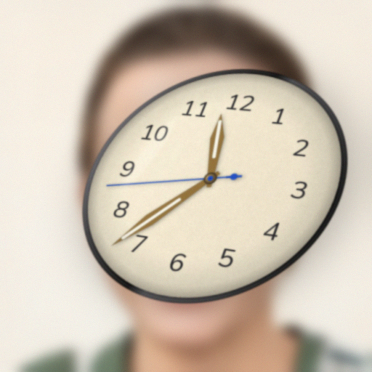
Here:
h=11 m=36 s=43
